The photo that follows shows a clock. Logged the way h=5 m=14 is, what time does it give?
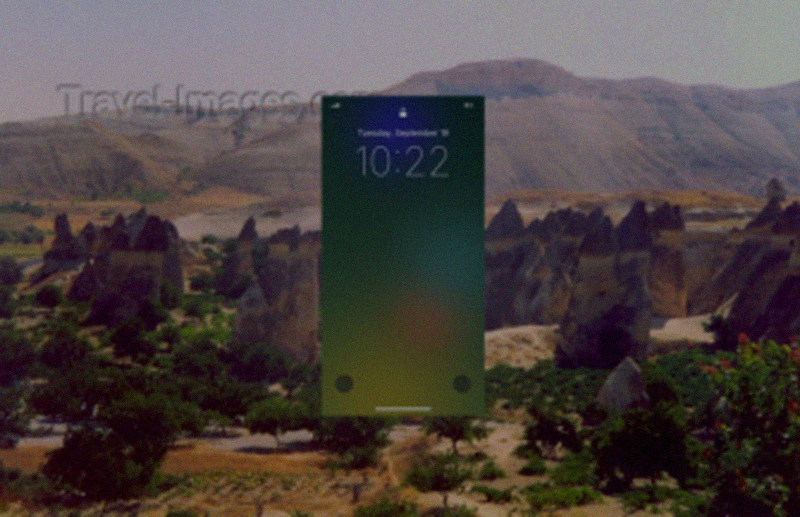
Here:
h=10 m=22
